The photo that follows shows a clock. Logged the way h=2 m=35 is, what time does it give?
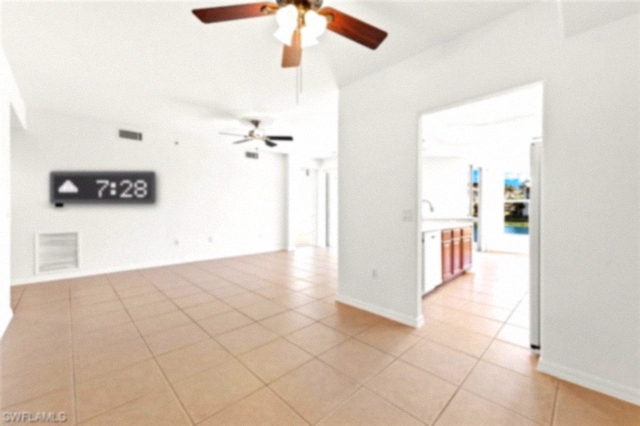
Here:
h=7 m=28
